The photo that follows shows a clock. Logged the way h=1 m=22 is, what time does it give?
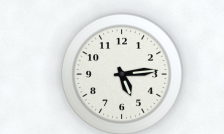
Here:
h=5 m=14
